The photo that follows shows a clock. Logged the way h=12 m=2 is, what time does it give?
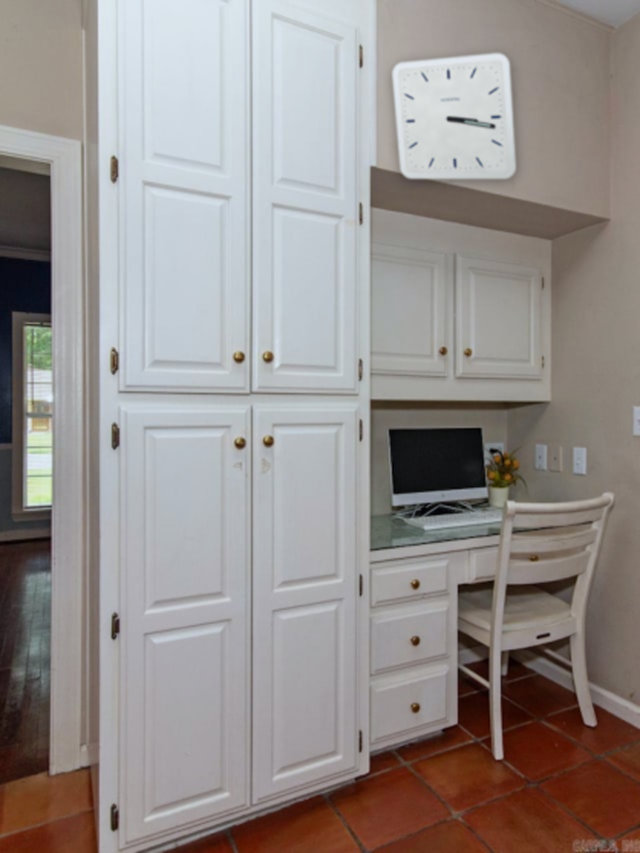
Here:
h=3 m=17
